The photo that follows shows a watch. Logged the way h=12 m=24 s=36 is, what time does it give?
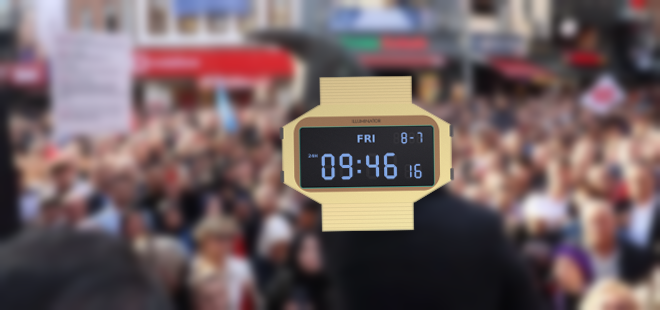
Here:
h=9 m=46 s=16
